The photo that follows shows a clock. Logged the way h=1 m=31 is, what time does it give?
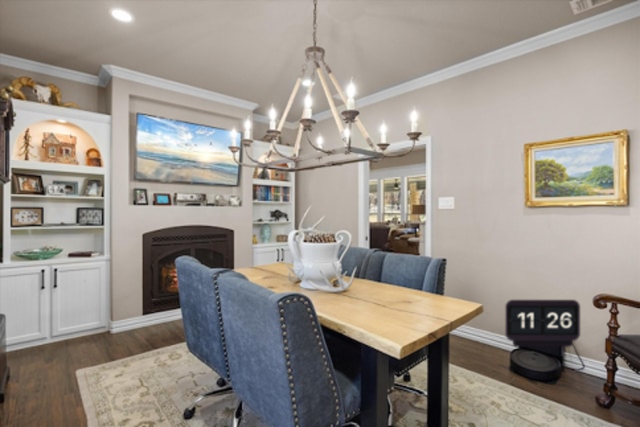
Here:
h=11 m=26
